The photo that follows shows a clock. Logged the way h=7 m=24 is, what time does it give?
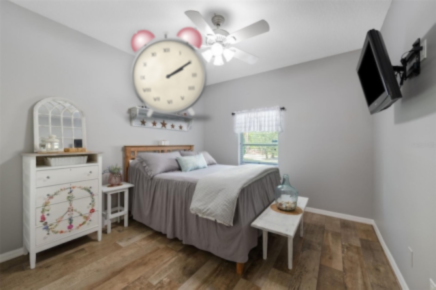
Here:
h=2 m=10
